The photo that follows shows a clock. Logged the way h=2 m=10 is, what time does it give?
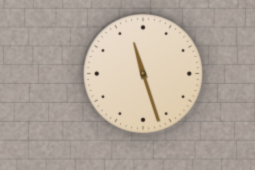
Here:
h=11 m=27
